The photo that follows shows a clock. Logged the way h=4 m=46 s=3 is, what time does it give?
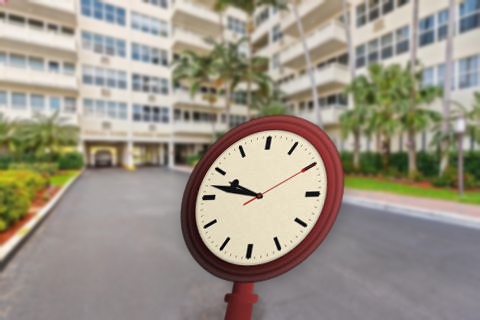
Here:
h=9 m=47 s=10
